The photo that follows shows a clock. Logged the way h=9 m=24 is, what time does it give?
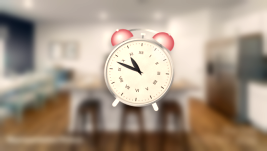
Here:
h=10 m=48
